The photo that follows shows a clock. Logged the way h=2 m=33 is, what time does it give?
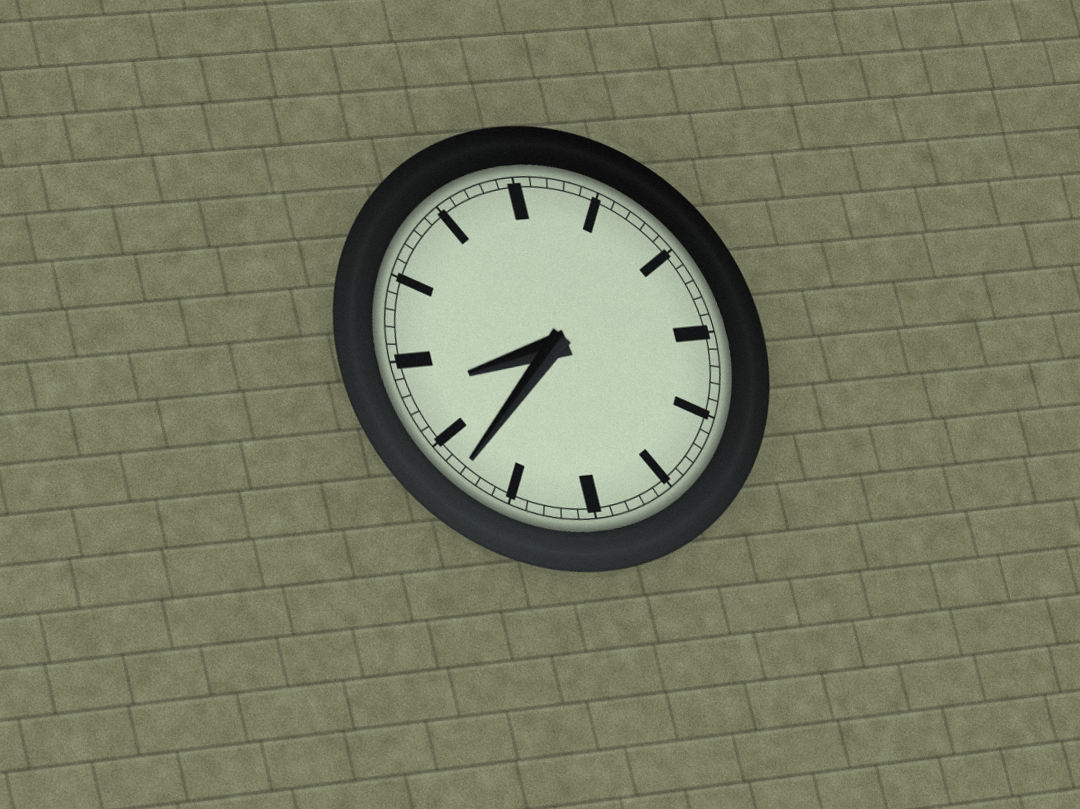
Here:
h=8 m=38
